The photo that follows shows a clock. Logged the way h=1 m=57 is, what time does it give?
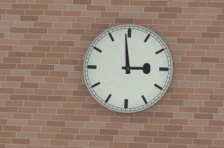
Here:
h=2 m=59
